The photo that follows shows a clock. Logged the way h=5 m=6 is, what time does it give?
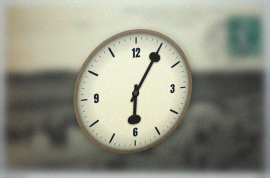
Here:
h=6 m=5
